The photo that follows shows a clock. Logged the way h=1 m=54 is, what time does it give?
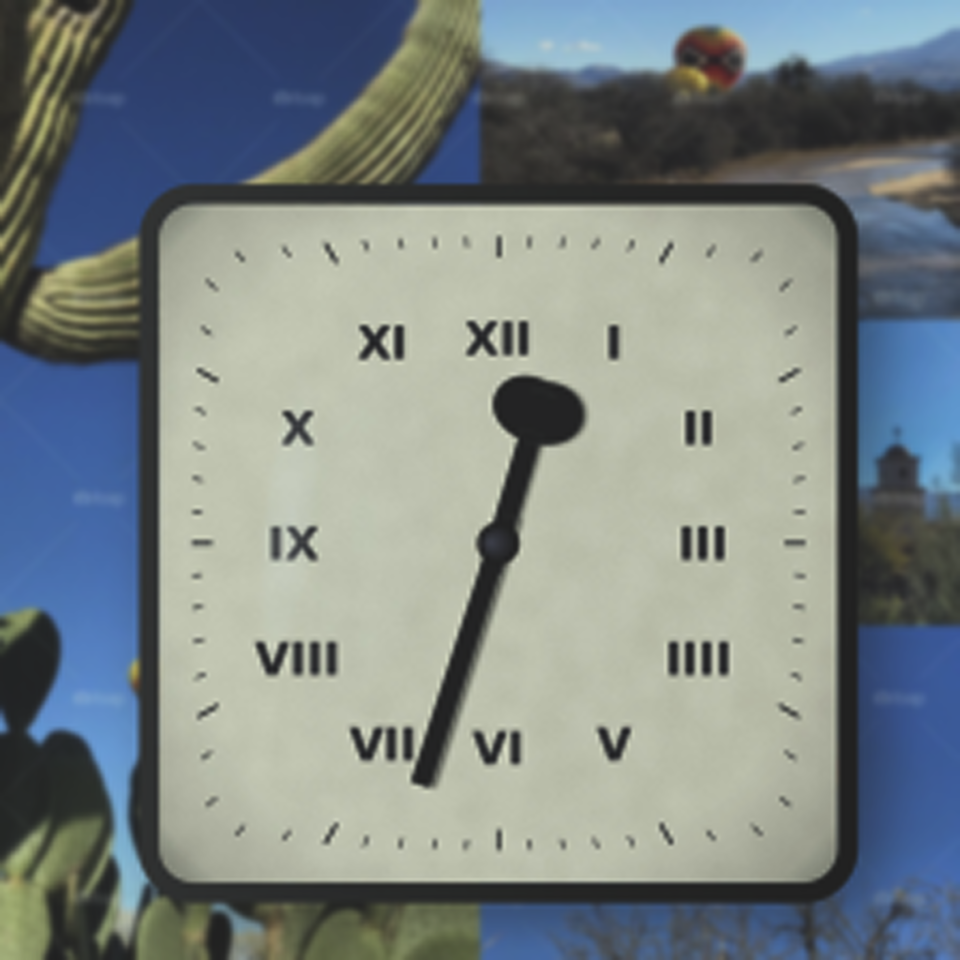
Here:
h=12 m=33
